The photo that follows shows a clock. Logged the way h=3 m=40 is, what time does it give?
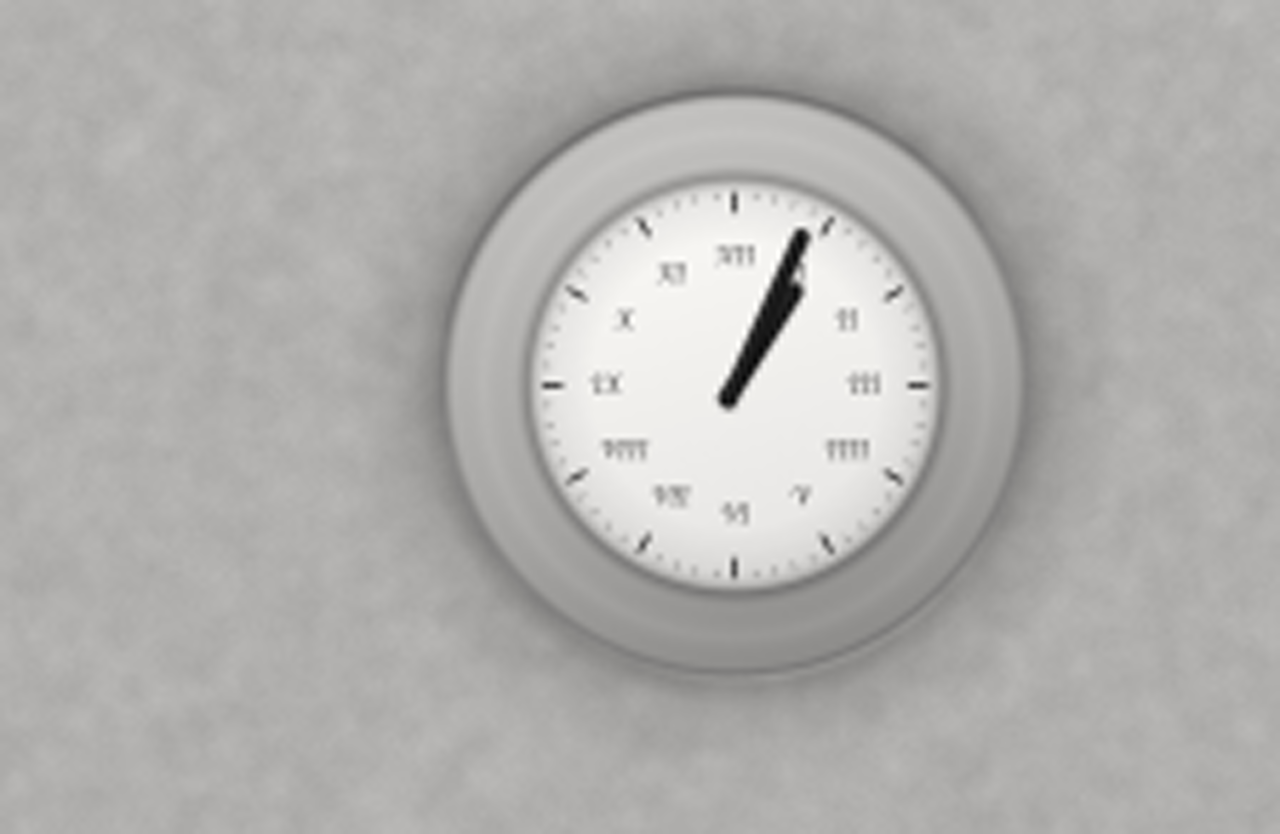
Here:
h=1 m=4
